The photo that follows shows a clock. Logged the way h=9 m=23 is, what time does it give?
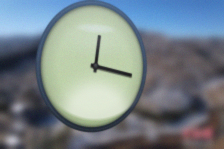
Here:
h=12 m=17
